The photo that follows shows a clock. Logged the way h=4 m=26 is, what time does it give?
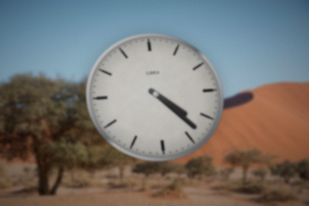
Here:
h=4 m=23
